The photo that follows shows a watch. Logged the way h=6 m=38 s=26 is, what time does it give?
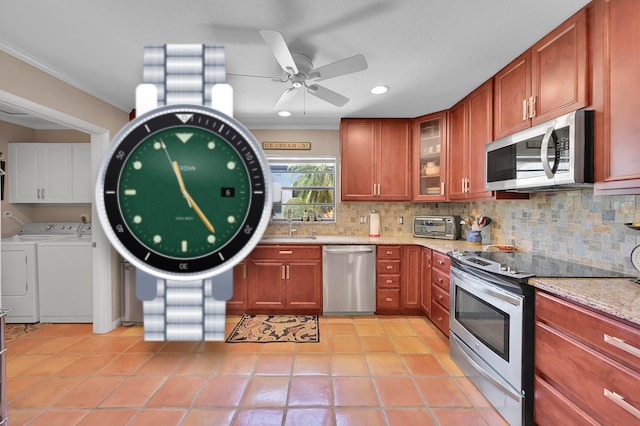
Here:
h=11 m=23 s=56
